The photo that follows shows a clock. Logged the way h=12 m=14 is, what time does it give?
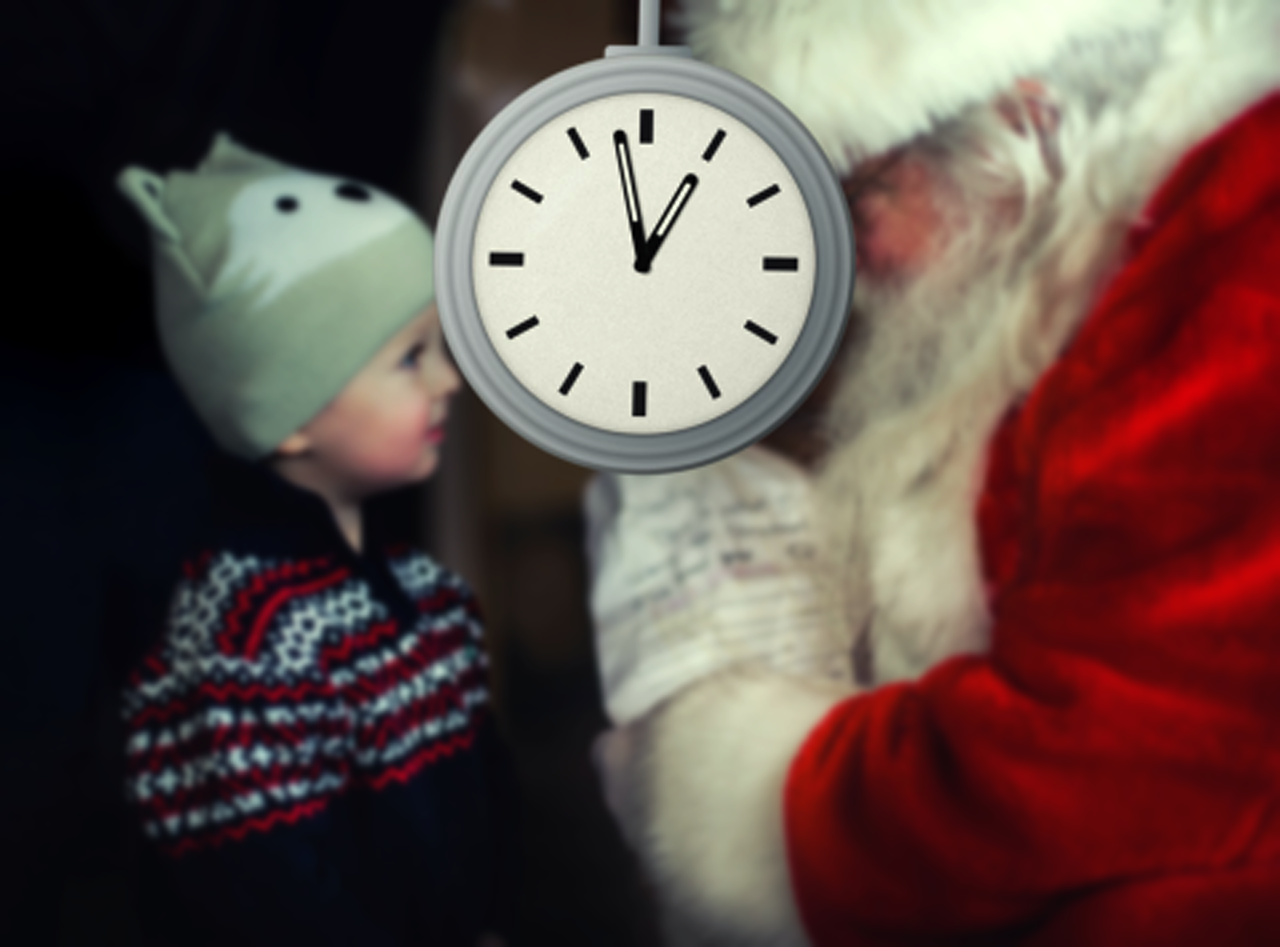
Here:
h=12 m=58
